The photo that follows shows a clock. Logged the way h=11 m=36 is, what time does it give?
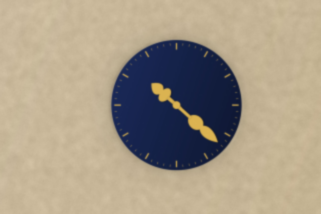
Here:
h=10 m=22
